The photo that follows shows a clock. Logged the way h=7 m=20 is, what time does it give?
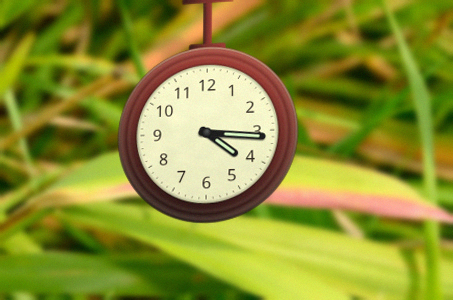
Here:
h=4 m=16
